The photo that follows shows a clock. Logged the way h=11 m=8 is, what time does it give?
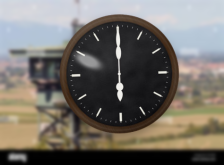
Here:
h=6 m=0
